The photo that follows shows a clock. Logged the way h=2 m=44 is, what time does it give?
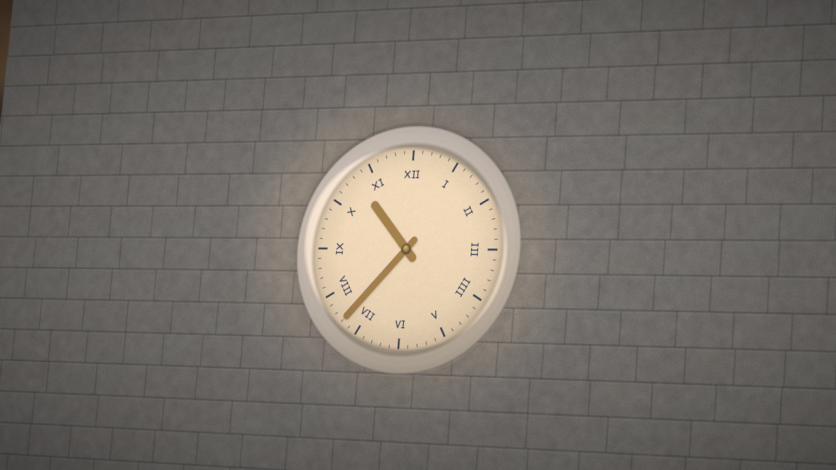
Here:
h=10 m=37
